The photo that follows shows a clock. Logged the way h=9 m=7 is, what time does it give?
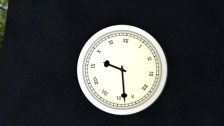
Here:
h=9 m=28
